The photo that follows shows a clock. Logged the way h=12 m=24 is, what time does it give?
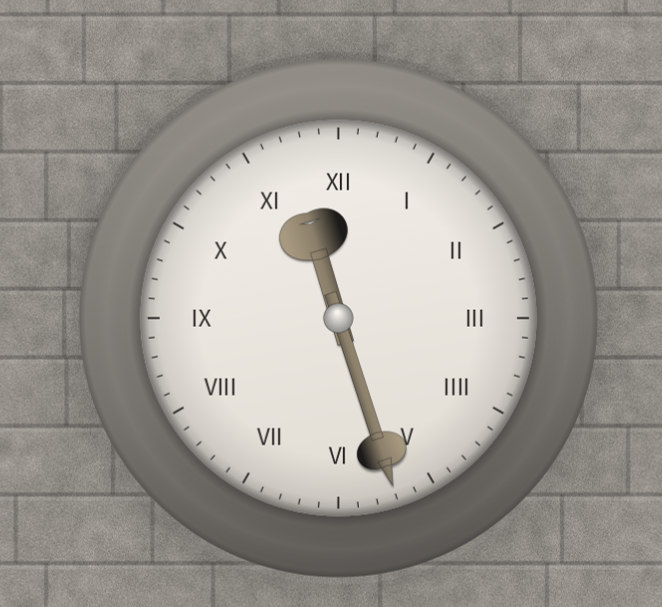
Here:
h=11 m=27
